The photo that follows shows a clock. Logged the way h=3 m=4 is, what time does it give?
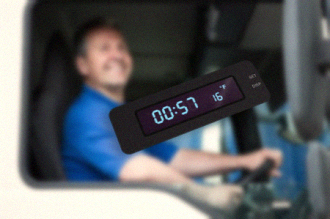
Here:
h=0 m=57
